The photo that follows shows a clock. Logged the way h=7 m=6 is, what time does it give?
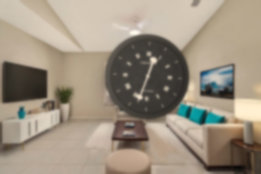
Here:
h=12 m=33
